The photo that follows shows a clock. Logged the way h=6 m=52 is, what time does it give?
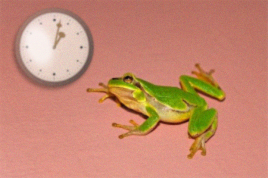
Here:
h=1 m=2
